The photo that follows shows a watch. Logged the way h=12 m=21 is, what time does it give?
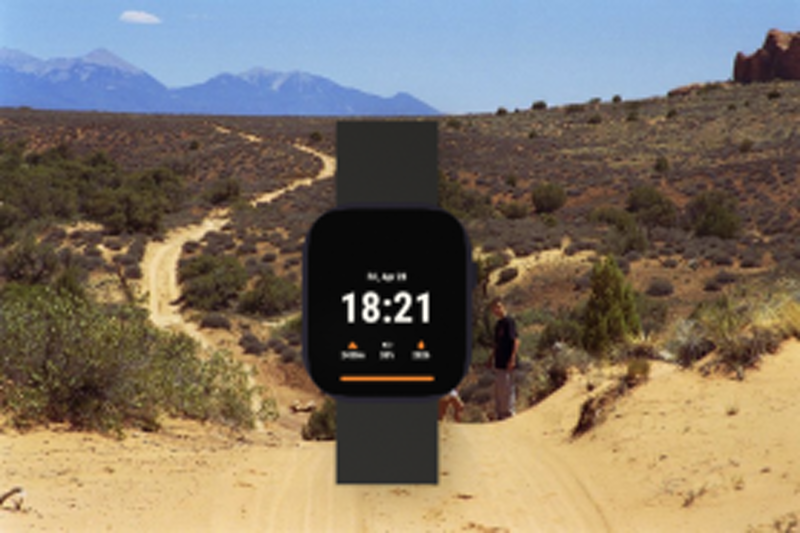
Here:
h=18 m=21
